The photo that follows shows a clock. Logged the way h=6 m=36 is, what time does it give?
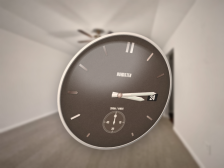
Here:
h=3 m=14
